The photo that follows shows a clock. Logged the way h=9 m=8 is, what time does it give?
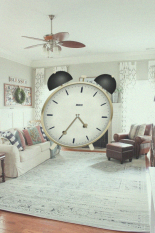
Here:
h=4 m=35
